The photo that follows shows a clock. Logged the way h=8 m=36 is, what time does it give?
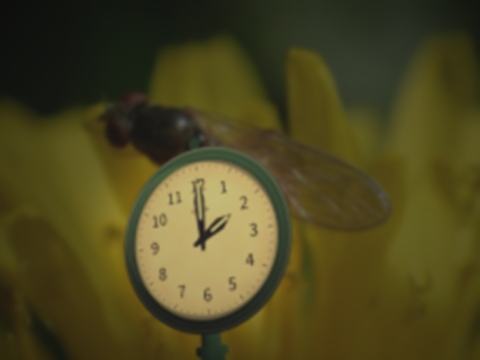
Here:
h=2 m=0
